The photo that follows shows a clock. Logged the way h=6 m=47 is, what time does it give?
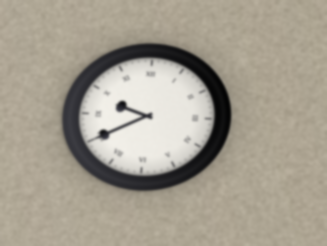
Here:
h=9 m=40
